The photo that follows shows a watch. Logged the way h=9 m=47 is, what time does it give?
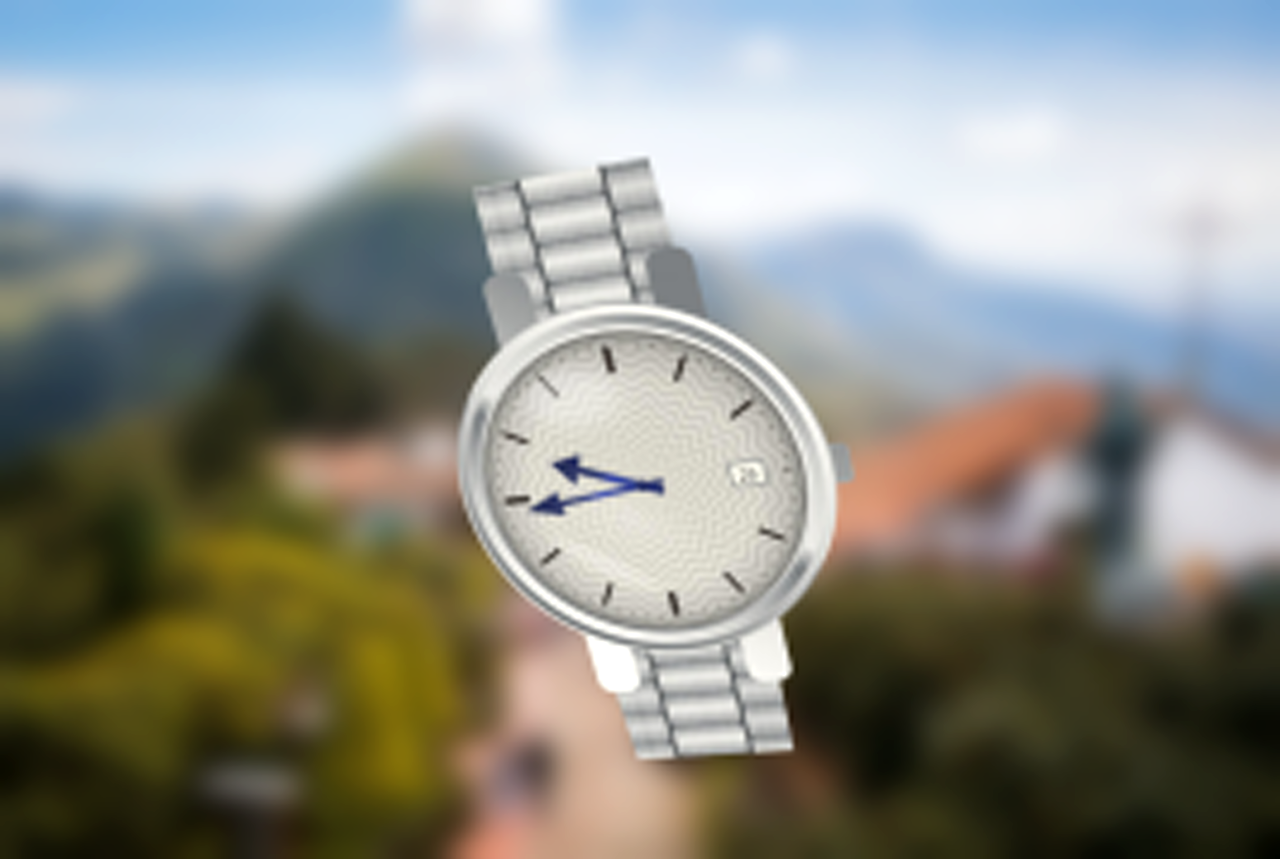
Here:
h=9 m=44
